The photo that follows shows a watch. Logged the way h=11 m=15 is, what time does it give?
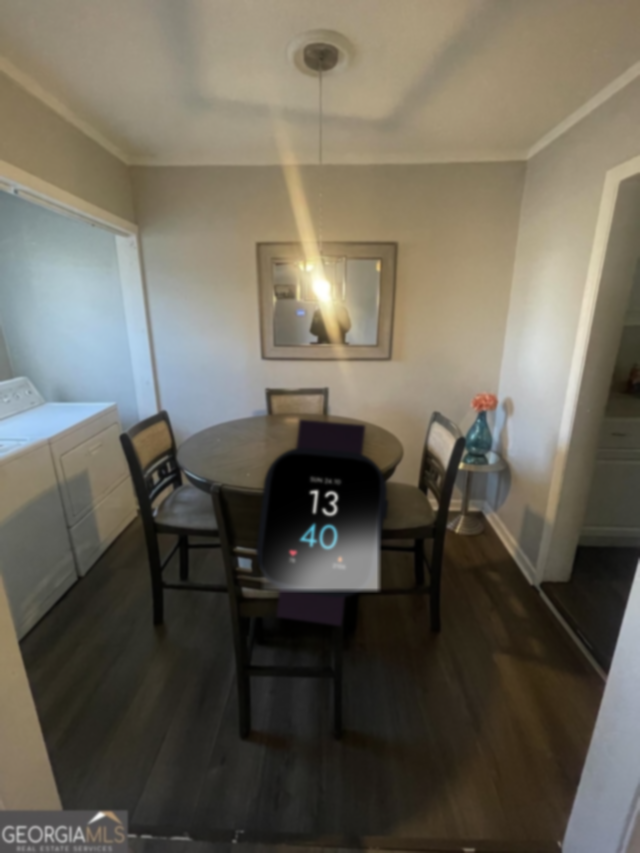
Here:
h=13 m=40
